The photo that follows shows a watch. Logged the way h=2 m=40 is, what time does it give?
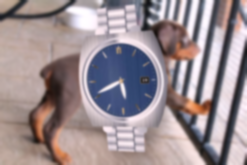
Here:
h=5 m=41
